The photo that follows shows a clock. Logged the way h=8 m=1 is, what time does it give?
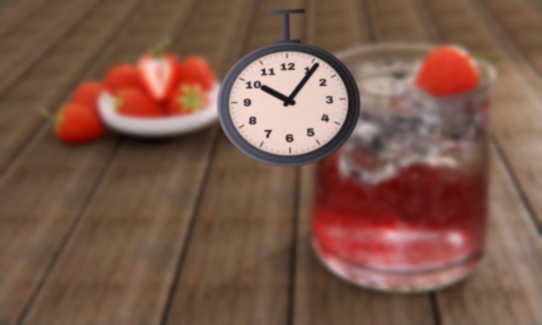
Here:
h=10 m=6
